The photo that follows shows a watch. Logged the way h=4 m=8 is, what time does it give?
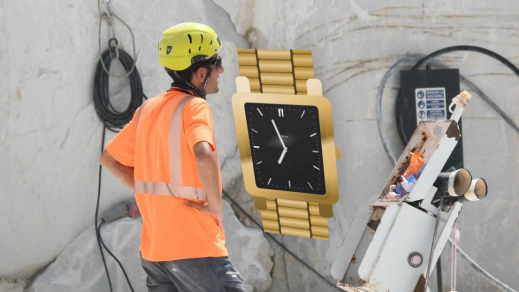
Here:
h=6 m=57
